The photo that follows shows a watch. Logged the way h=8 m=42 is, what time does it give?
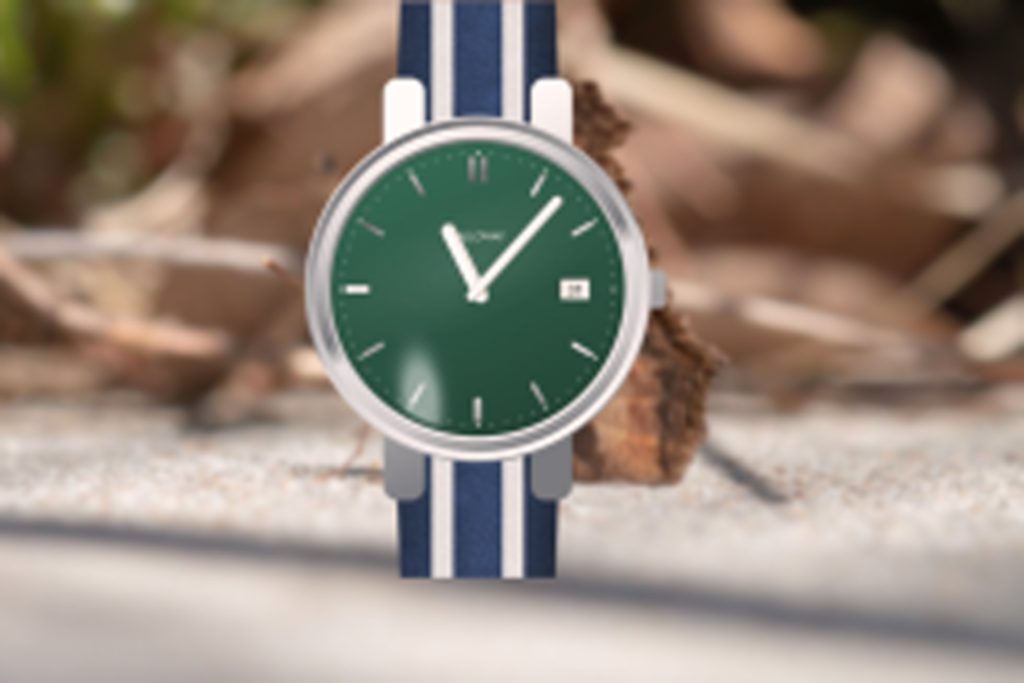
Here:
h=11 m=7
